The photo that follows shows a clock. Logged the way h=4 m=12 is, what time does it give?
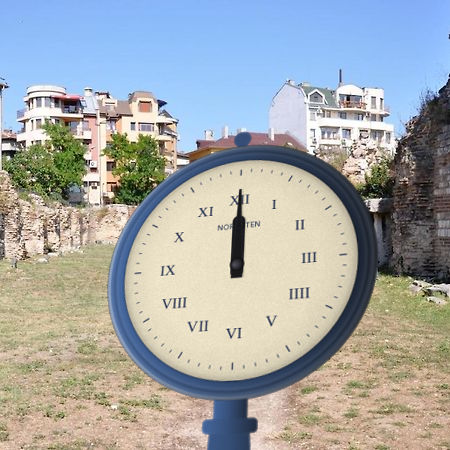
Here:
h=12 m=0
